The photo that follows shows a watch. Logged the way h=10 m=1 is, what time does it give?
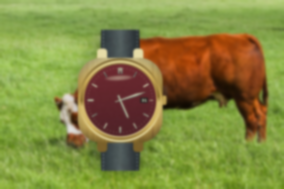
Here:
h=5 m=12
